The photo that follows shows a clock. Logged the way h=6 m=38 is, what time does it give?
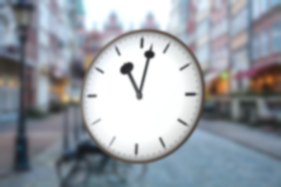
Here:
h=11 m=2
